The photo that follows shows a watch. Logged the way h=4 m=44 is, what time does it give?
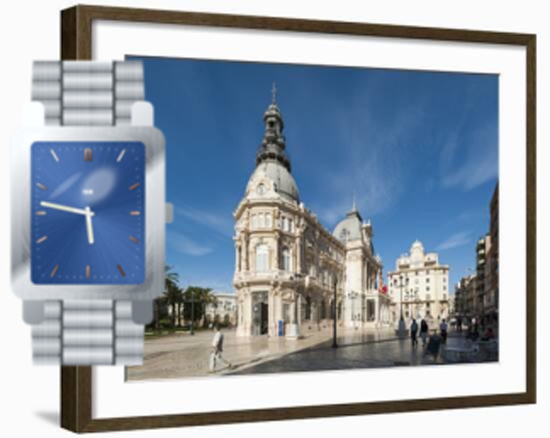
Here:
h=5 m=47
